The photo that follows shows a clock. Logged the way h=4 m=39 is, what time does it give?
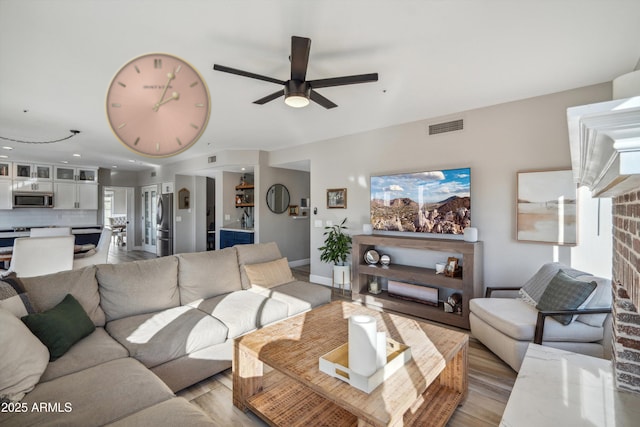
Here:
h=2 m=4
